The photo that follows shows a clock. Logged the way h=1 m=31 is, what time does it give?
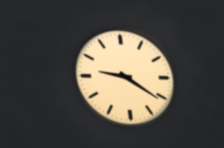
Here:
h=9 m=21
